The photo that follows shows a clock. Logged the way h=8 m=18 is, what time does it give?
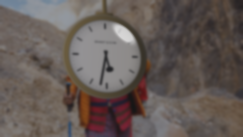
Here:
h=5 m=32
